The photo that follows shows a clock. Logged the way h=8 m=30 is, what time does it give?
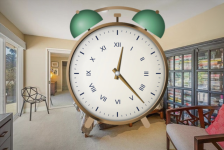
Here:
h=12 m=23
